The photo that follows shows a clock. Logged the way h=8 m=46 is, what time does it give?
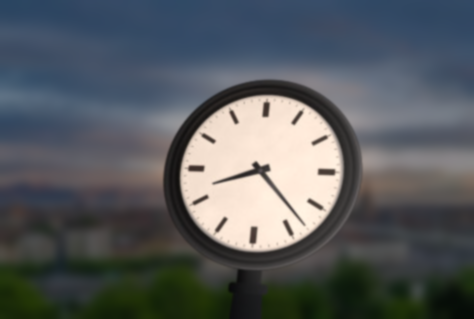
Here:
h=8 m=23
